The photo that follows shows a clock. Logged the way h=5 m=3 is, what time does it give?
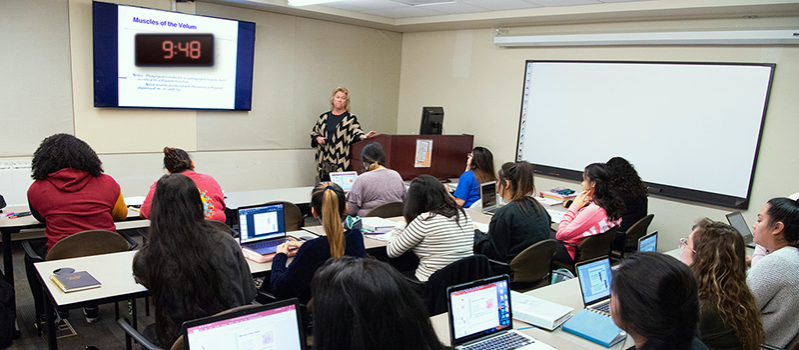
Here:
h=9 m=48
